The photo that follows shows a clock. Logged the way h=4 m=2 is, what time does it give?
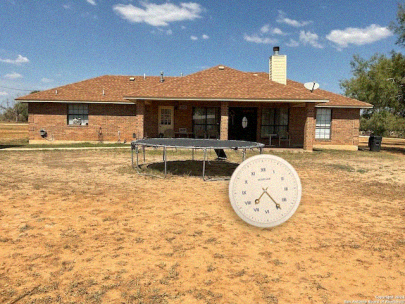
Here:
h=7 m=24
